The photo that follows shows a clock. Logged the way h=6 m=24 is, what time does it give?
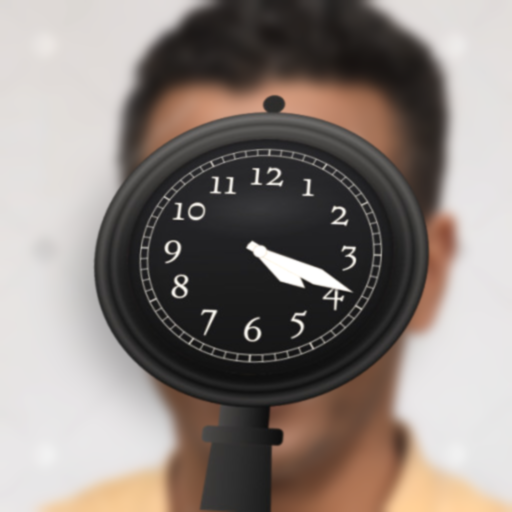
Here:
h=4 m=19
